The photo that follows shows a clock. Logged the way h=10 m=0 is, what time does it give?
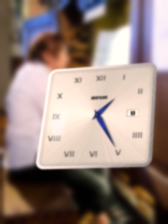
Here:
h=1 m=25
